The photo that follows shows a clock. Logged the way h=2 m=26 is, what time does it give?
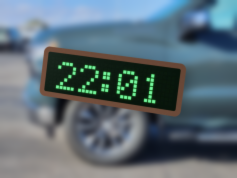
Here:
h=22 m=1
